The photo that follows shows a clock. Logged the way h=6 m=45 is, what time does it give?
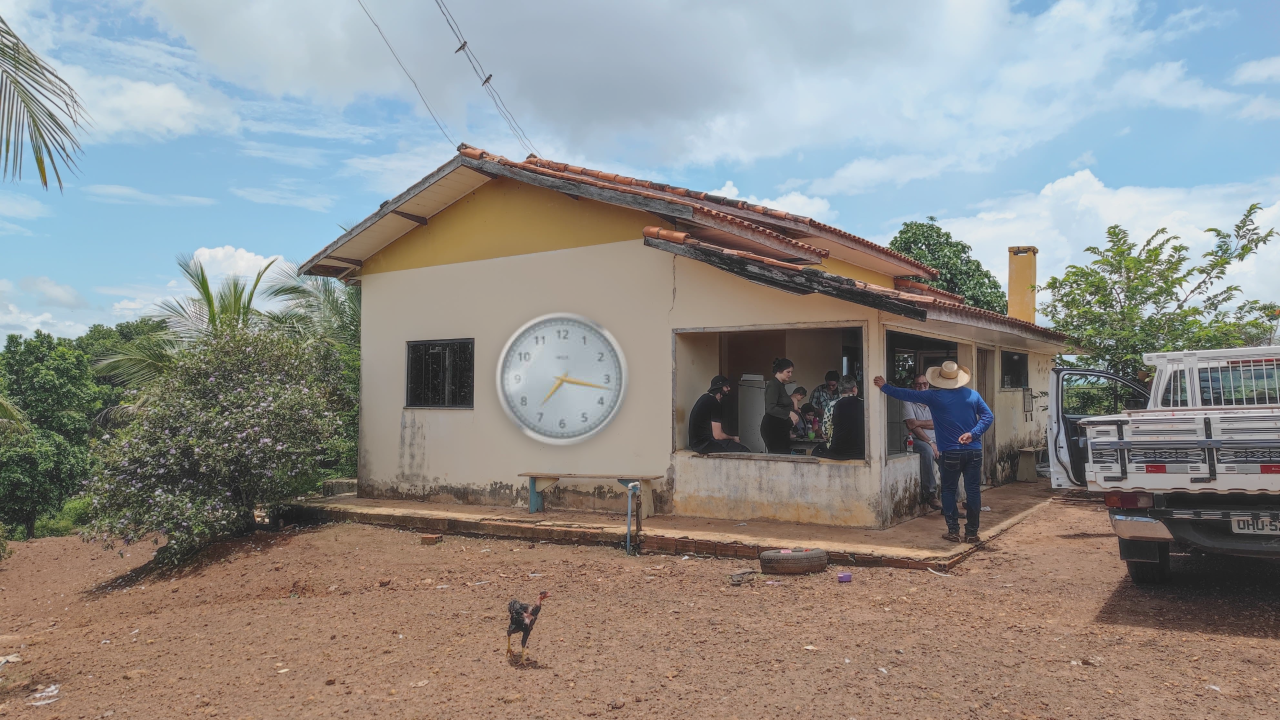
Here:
h=7 m=17
